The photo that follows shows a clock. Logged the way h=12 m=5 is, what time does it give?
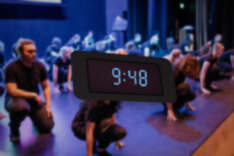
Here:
h=9 m=48
